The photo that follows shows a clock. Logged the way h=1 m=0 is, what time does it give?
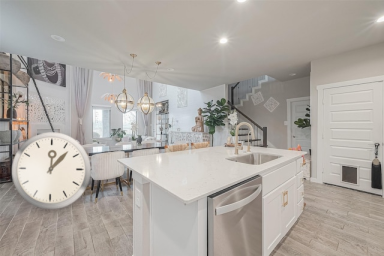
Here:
h=12 m=7
